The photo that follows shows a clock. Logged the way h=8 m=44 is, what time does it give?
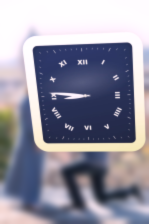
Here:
h=8 m=46
